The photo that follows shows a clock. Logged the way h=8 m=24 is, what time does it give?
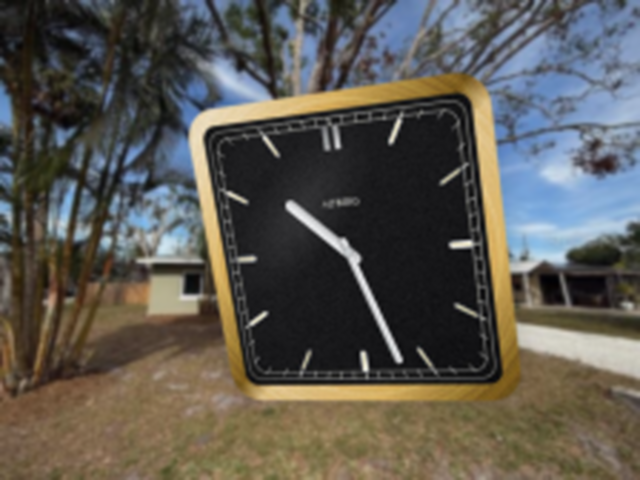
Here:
h=10 m=27
